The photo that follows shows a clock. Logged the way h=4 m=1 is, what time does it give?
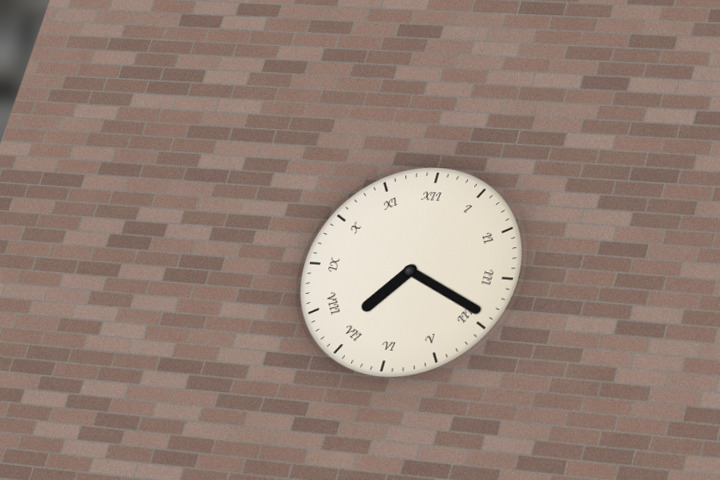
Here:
h=7 m=19
